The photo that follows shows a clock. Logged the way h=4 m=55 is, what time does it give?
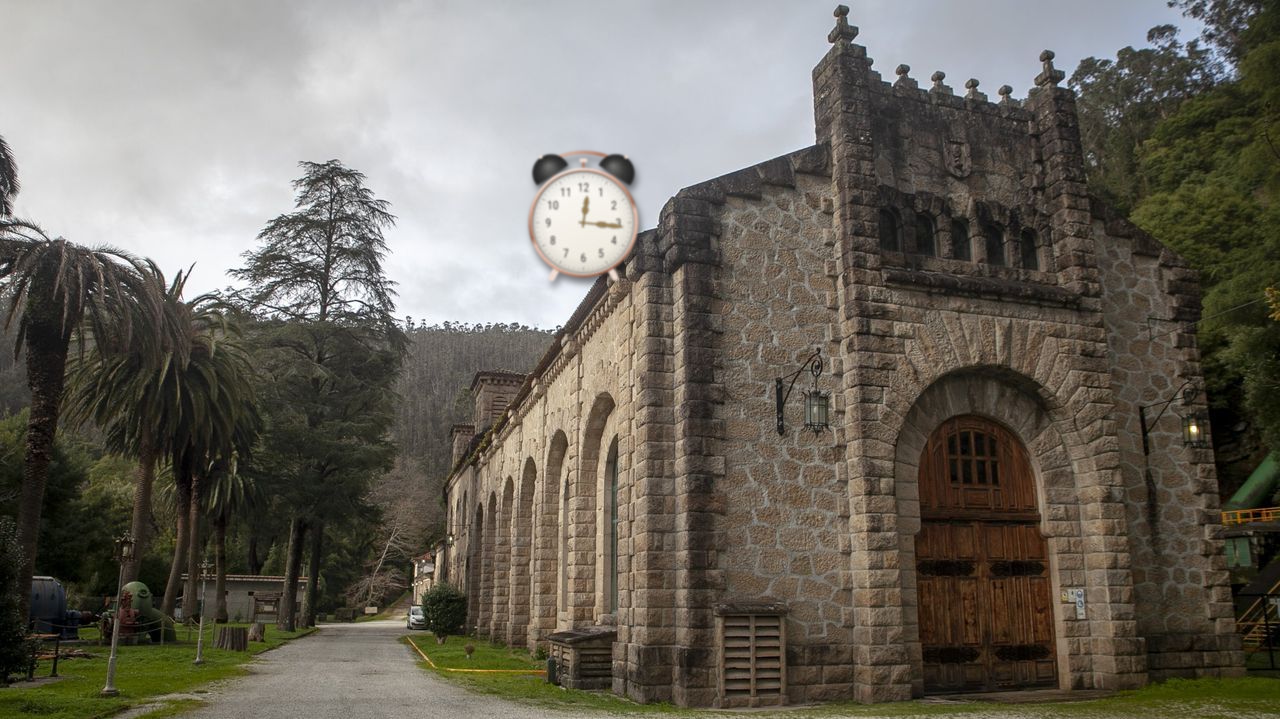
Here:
h=12 m=16
